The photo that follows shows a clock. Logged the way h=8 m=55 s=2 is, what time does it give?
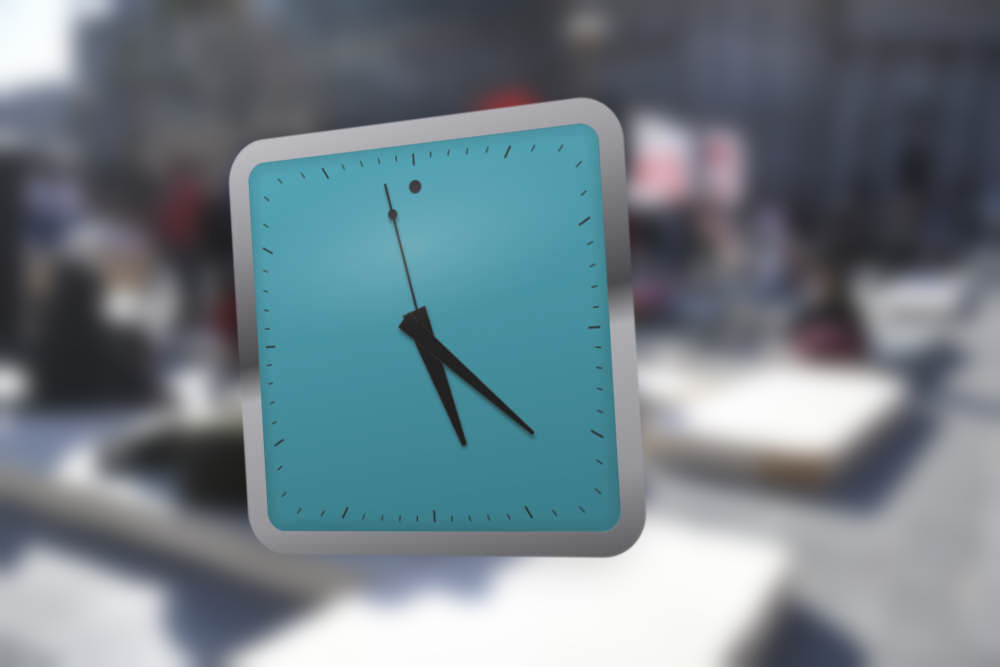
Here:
h=5 m=21 s=58
